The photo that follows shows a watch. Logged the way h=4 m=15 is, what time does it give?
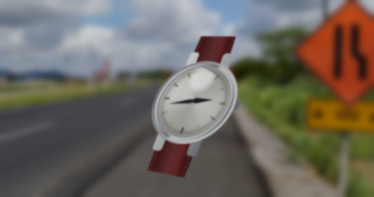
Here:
h=2 m=43
